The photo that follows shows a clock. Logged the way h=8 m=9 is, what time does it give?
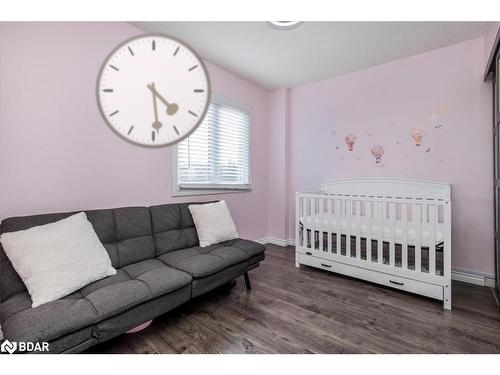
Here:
h=4 m=29
